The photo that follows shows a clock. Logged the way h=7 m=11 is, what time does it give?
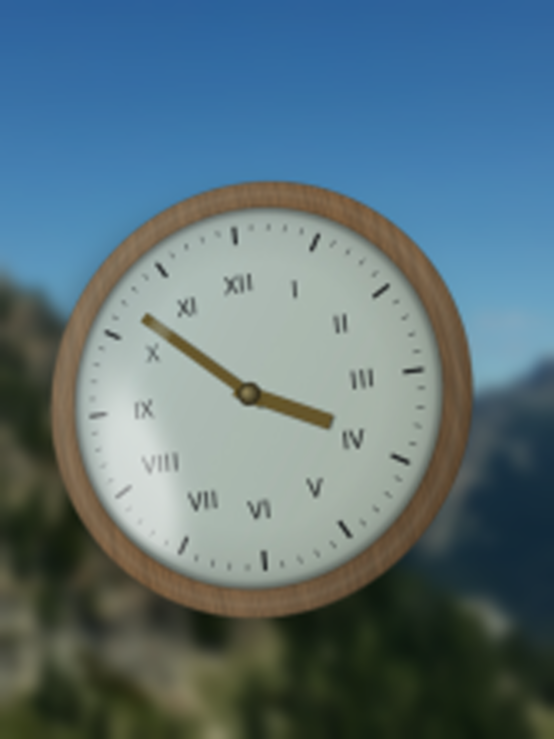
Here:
h=3 m=52
